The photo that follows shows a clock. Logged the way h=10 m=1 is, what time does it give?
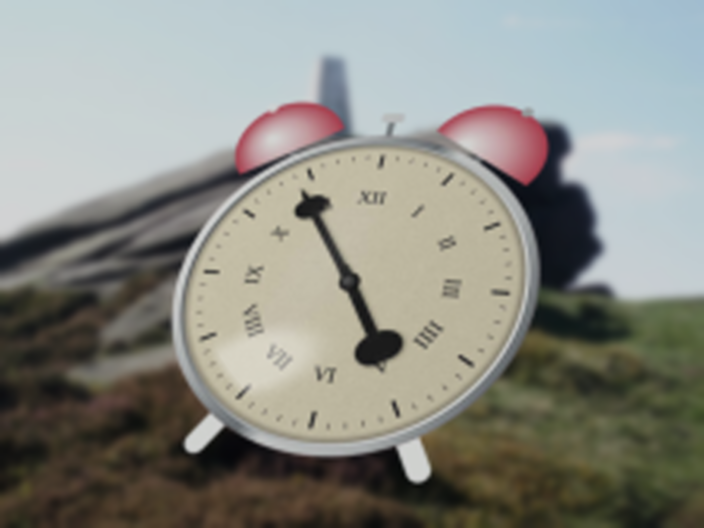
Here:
h=4 m=54
